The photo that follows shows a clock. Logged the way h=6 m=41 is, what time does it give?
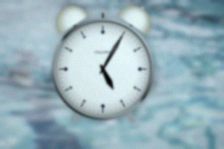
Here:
h=5 m=5
